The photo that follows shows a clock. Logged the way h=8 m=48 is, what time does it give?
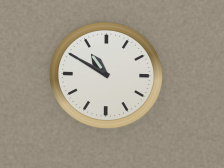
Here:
h=10 m=50
